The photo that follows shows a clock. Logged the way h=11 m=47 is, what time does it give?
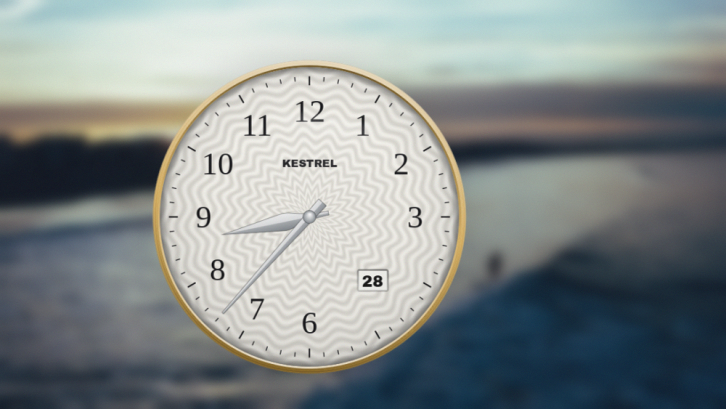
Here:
h=8 m=37
